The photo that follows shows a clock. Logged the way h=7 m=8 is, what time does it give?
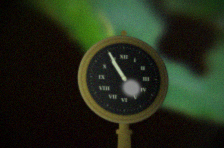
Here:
h=10 m=55
